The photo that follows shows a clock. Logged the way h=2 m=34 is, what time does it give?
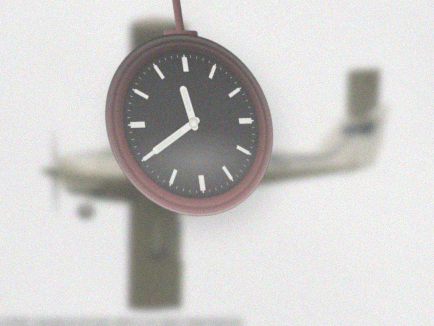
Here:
h=11 m=40
